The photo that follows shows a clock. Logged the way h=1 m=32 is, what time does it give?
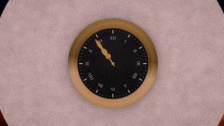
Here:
h=10 m=54
